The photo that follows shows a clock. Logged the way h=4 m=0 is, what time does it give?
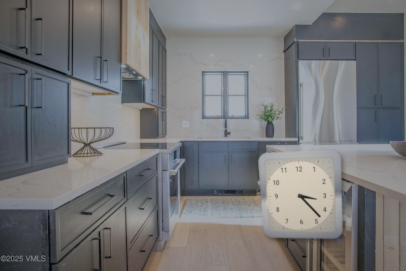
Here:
h=3 m=23
